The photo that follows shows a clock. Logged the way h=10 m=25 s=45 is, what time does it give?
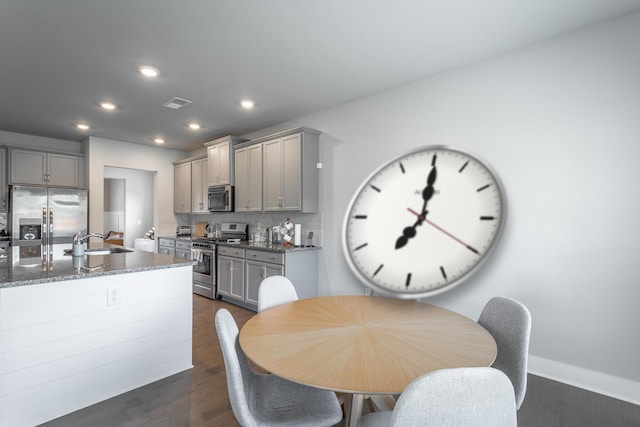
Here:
h=7 m=0 s=20
